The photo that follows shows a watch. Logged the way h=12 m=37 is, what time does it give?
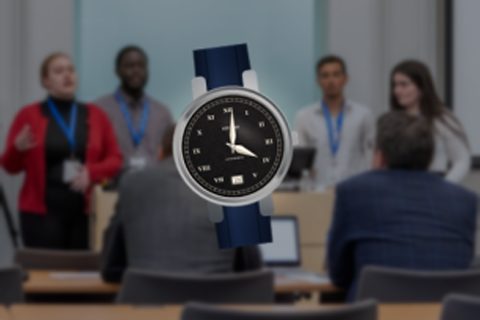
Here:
h=4 m=1
